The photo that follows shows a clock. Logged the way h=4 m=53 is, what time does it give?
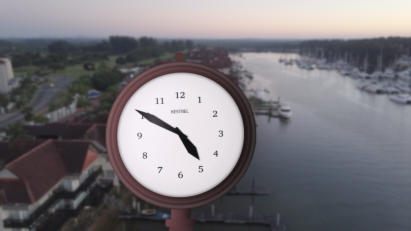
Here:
h=4 m=50
